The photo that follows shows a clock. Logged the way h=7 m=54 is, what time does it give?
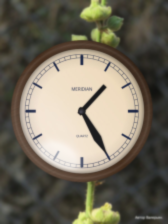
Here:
h=1 m=25
